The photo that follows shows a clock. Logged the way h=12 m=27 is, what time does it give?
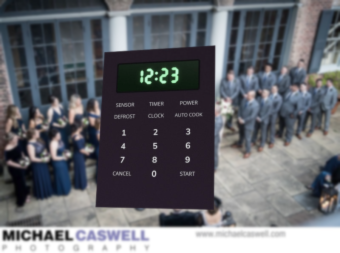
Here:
h=12 m=23
